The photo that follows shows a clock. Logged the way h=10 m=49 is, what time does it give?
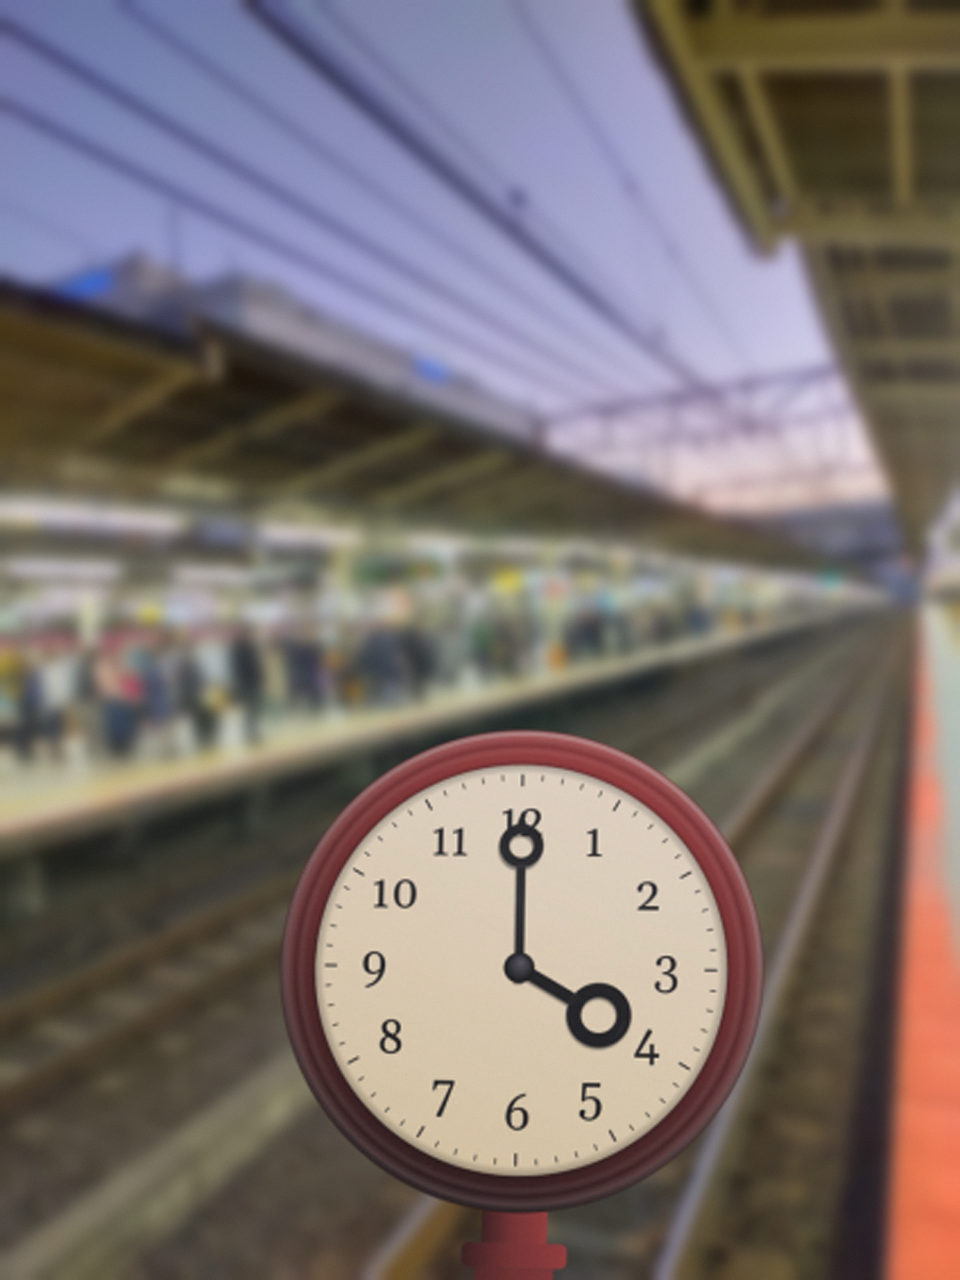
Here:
h=4 m=0
